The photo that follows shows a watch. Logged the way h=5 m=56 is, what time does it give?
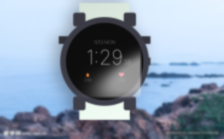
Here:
h=1 m=29
